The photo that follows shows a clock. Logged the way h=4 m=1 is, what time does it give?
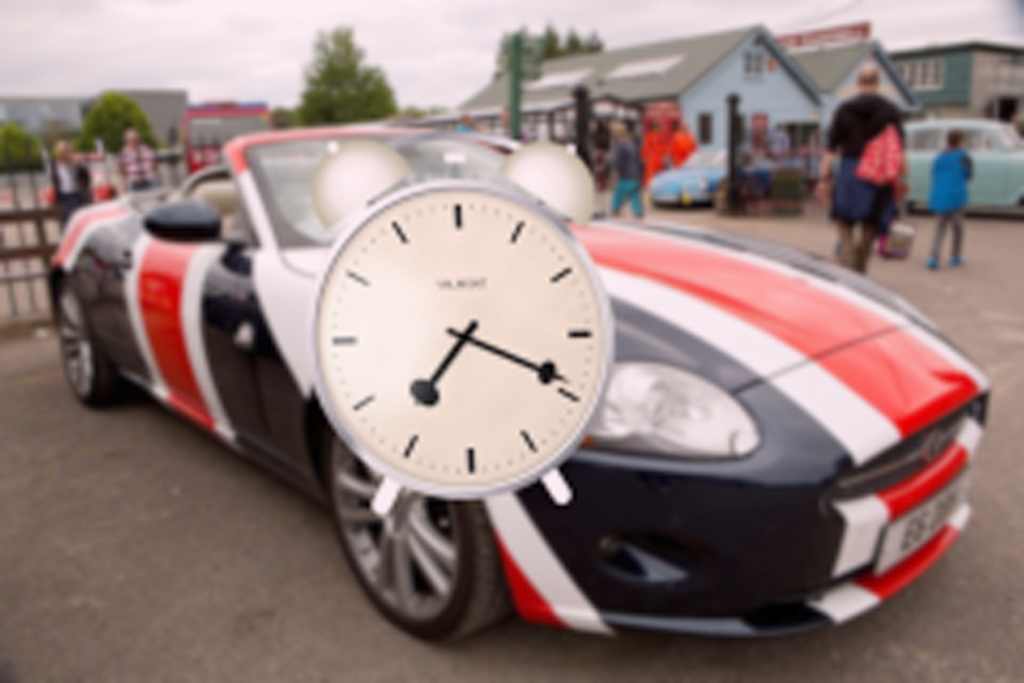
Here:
h=7 m=19
